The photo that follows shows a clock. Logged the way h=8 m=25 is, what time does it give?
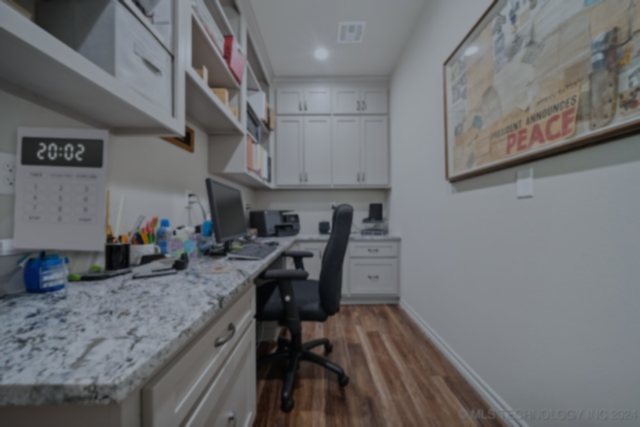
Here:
h=20 m=2
